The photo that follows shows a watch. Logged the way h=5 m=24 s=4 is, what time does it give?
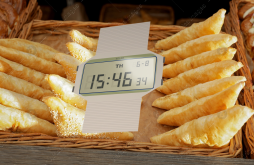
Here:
h=15 m=46 s=34
